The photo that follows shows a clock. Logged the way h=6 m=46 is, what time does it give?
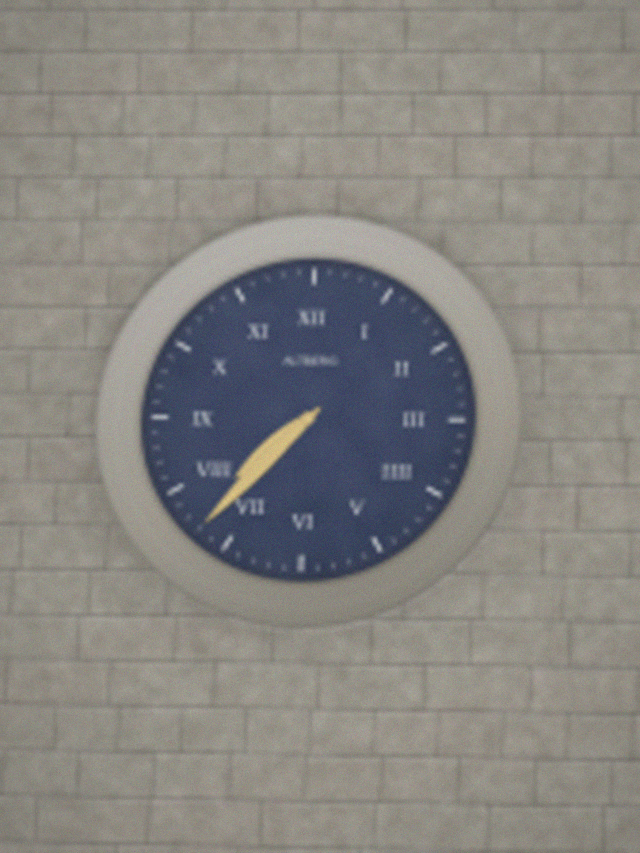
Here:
h=7 m=37
